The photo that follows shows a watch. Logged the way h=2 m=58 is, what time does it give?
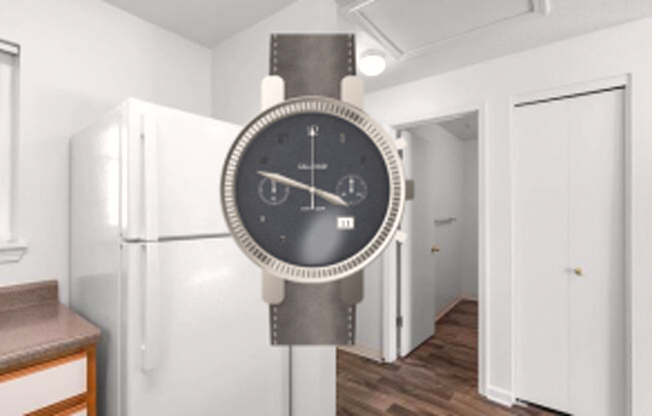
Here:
h=3 m=48
